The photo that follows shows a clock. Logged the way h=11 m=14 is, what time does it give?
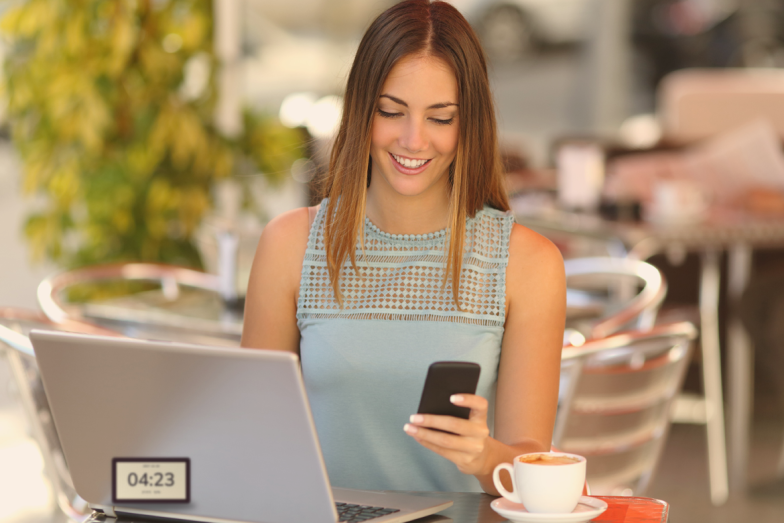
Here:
h=4 m=23
